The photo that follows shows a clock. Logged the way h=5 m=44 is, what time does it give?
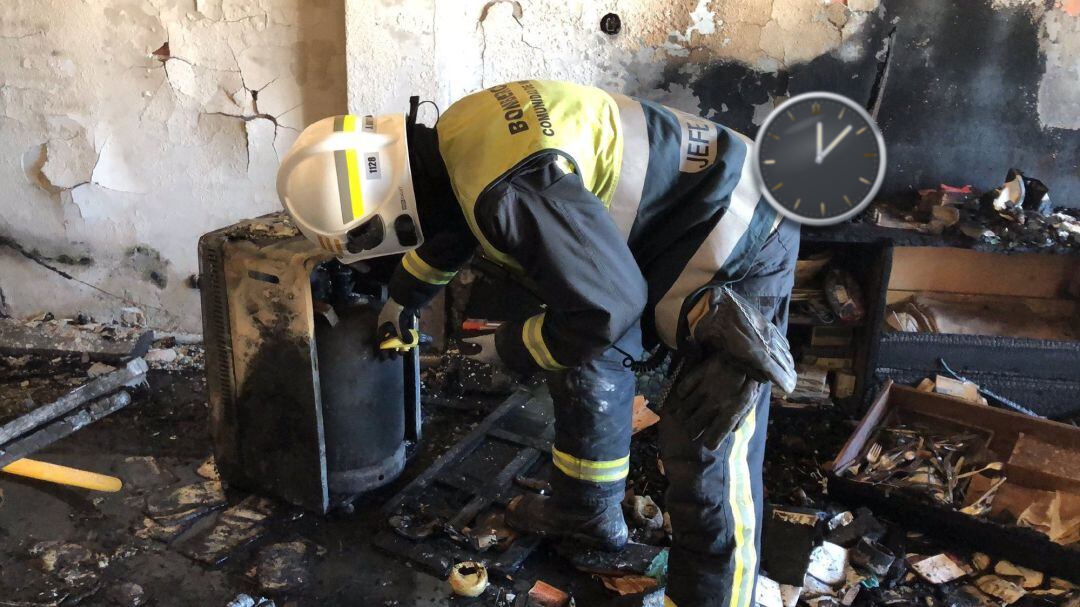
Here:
h=12 m=8
